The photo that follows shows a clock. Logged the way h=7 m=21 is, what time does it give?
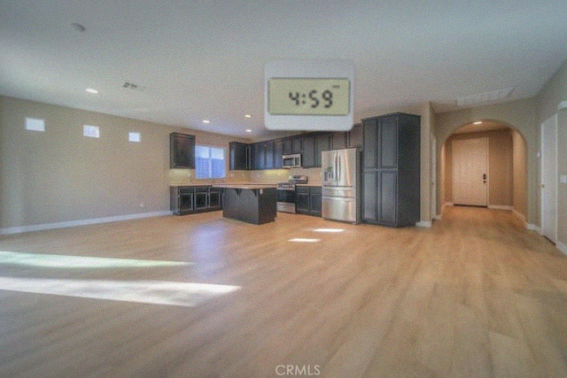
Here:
h=4 m=59
